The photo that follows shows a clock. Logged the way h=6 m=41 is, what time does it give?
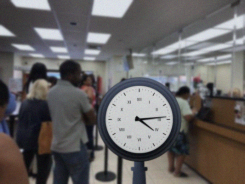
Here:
h=4 m=14
